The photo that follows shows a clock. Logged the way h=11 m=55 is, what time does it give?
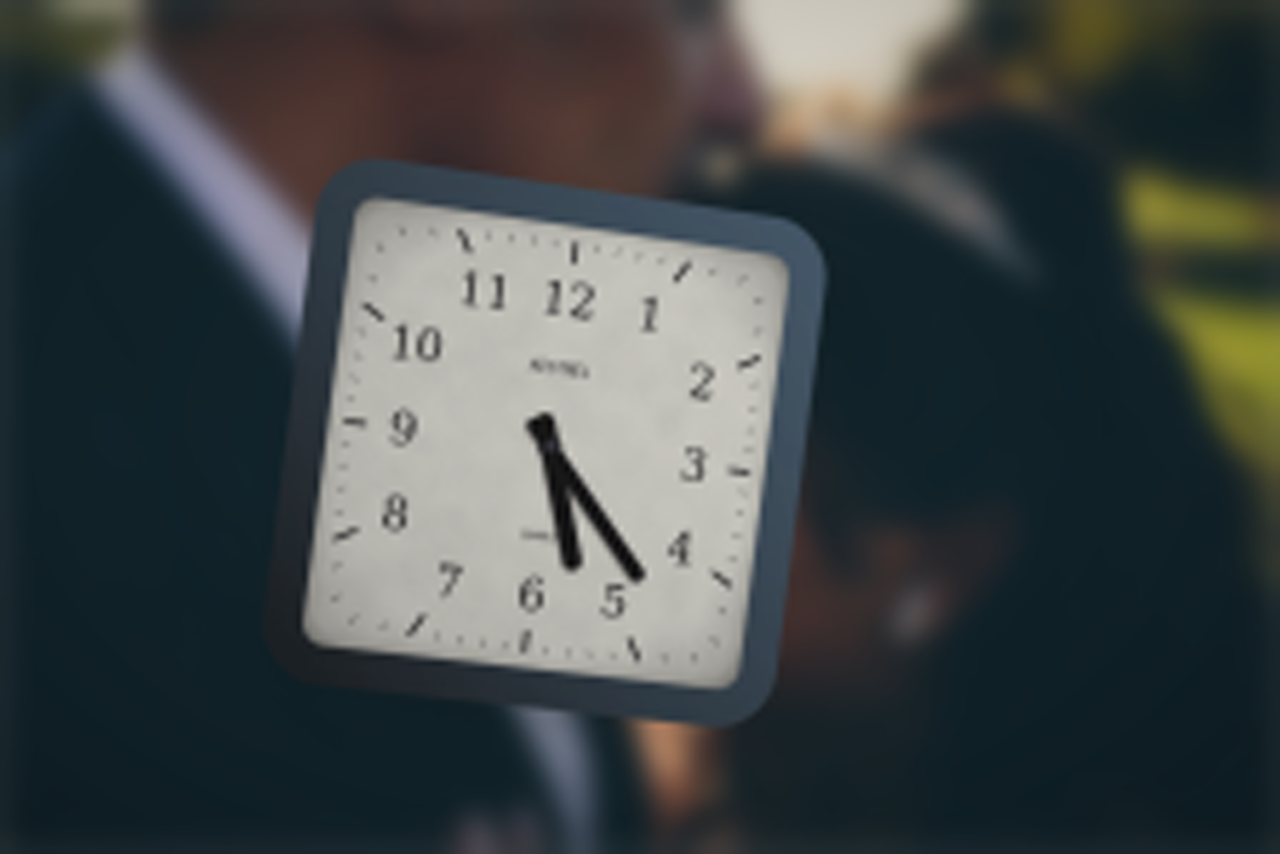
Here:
h=5 m=23
